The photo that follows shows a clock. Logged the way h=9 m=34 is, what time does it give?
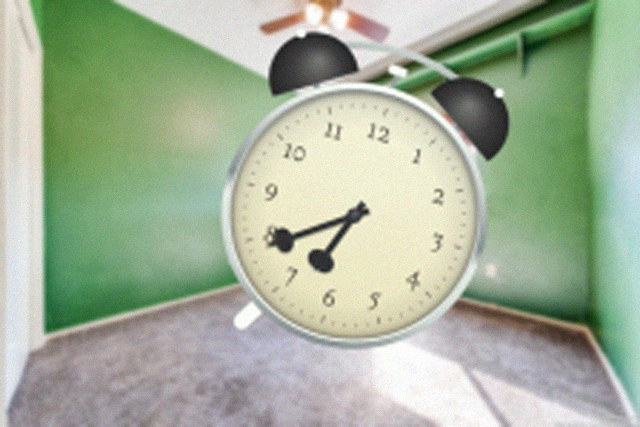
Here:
h=6 m=39
